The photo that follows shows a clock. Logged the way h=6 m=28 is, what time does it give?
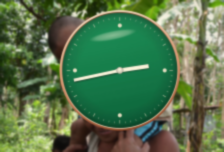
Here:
h=2 m=43
